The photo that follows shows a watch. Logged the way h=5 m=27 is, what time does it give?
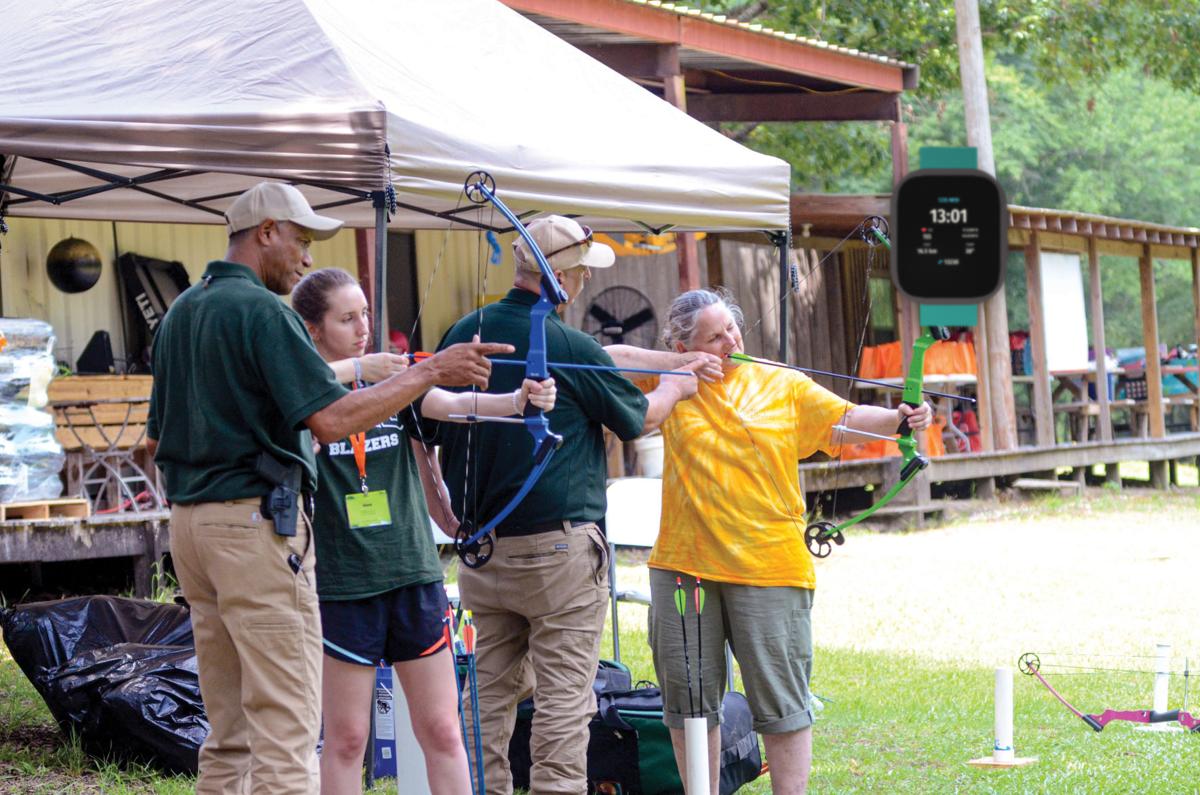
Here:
h=13 m=1
